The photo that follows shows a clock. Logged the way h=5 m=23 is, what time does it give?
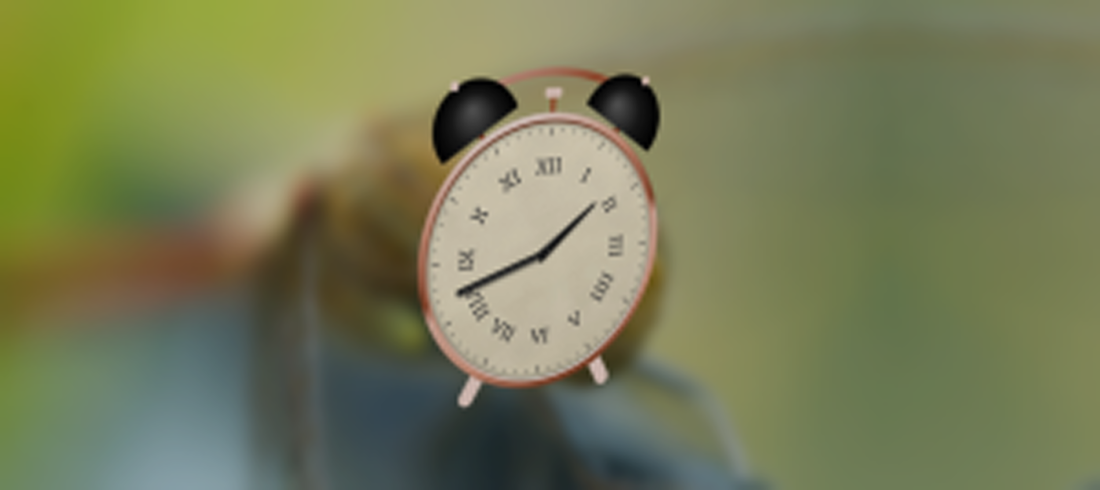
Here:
h=1 m=42
